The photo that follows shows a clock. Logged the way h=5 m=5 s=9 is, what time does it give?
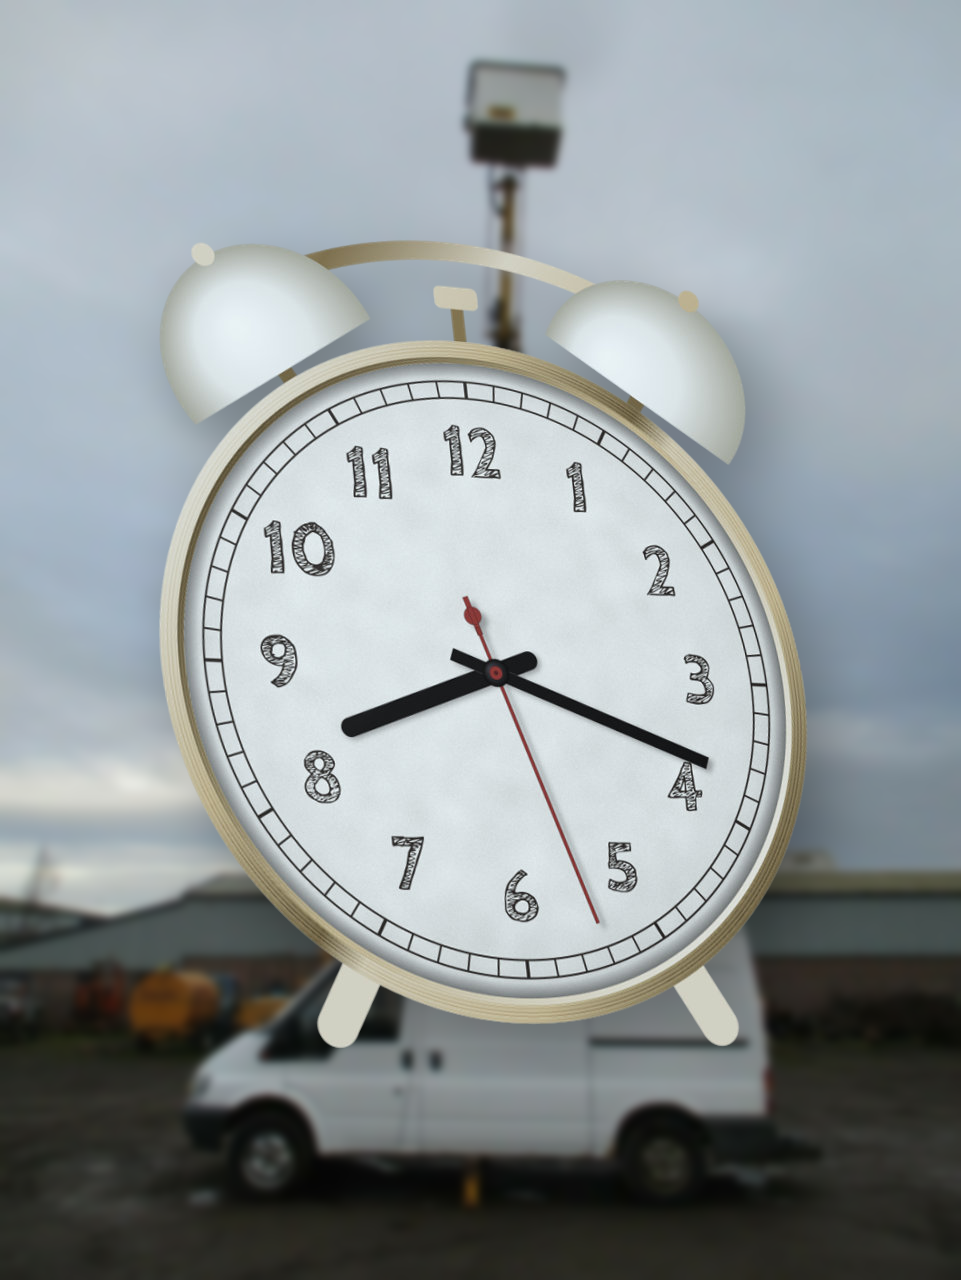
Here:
h=8 m=18 s=27
